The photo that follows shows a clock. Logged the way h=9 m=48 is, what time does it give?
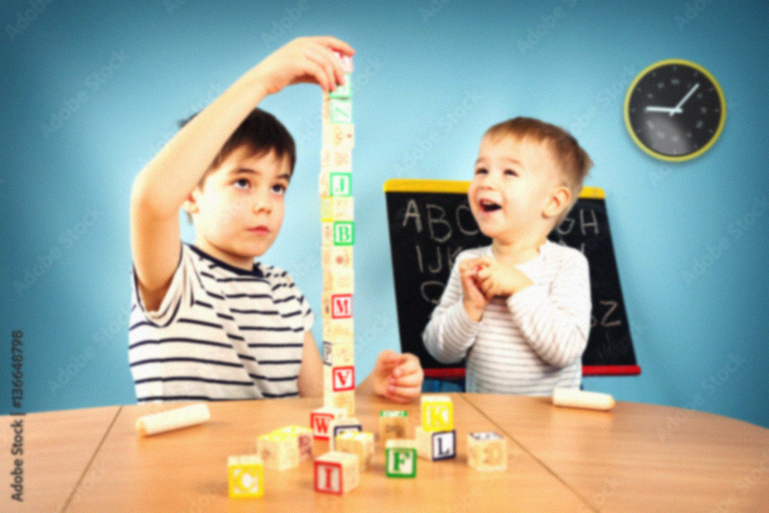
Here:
h=9 m=7
